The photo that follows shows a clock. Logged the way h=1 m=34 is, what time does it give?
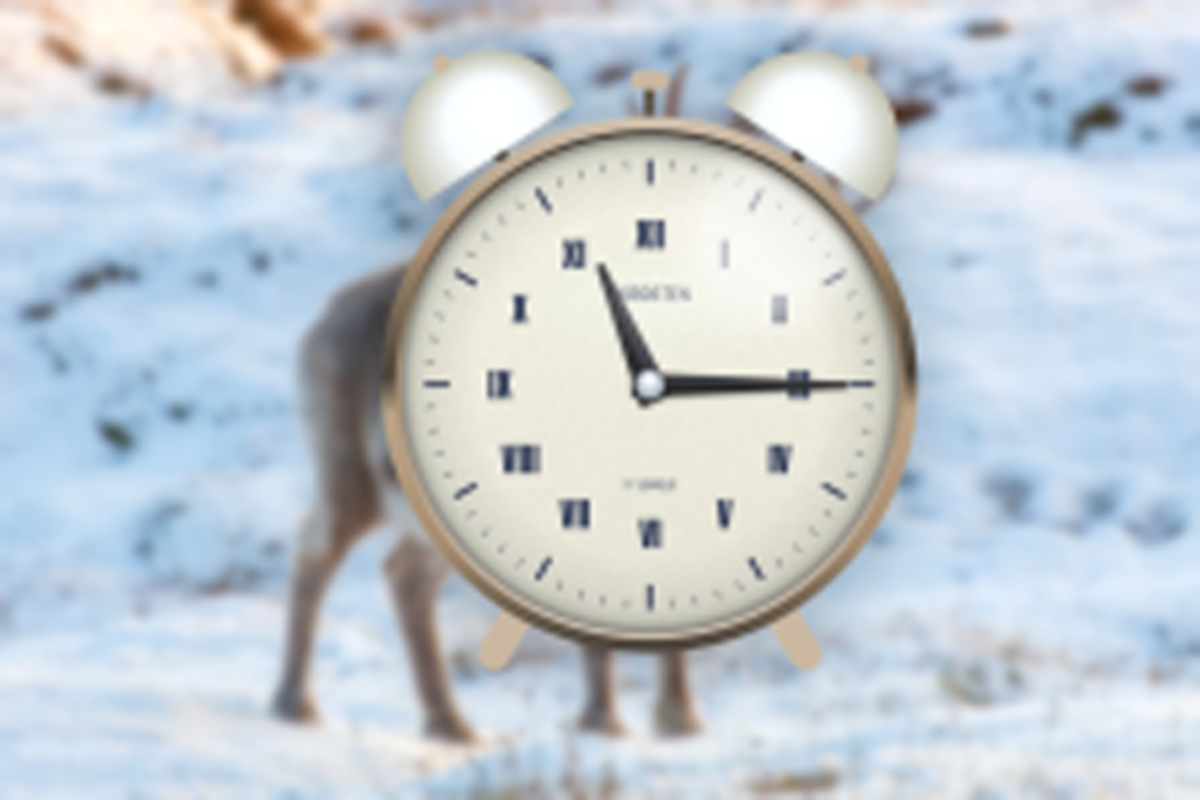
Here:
h=11 m=15
